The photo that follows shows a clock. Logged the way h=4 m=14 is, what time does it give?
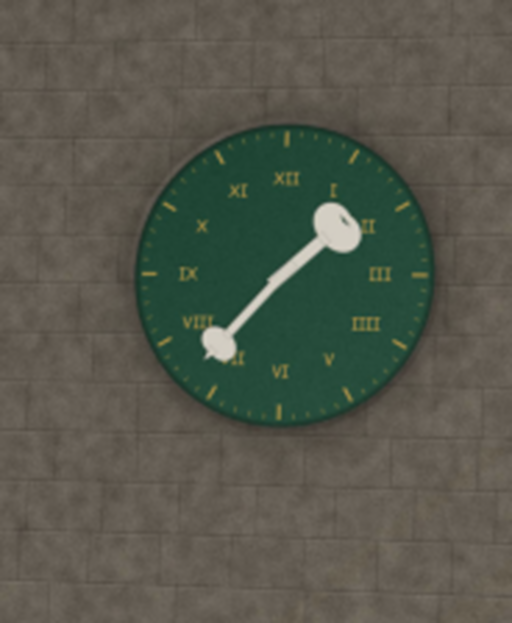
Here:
h=1 m=37
